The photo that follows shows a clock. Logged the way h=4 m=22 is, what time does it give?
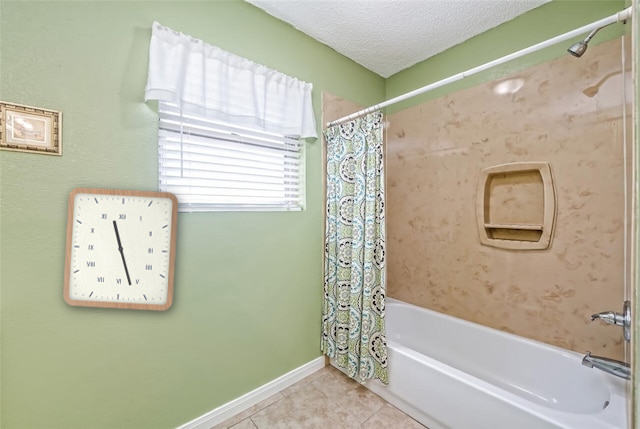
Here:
h=11 m=27
